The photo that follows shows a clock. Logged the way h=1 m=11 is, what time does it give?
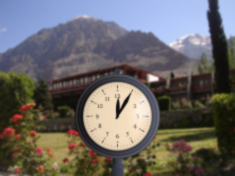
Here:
h=12 m=5
